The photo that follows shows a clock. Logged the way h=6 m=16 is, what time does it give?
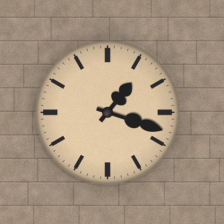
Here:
h=1 m=18
